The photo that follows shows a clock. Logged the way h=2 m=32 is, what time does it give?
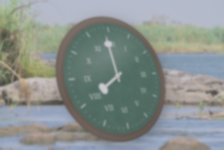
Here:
h=7 m=59
